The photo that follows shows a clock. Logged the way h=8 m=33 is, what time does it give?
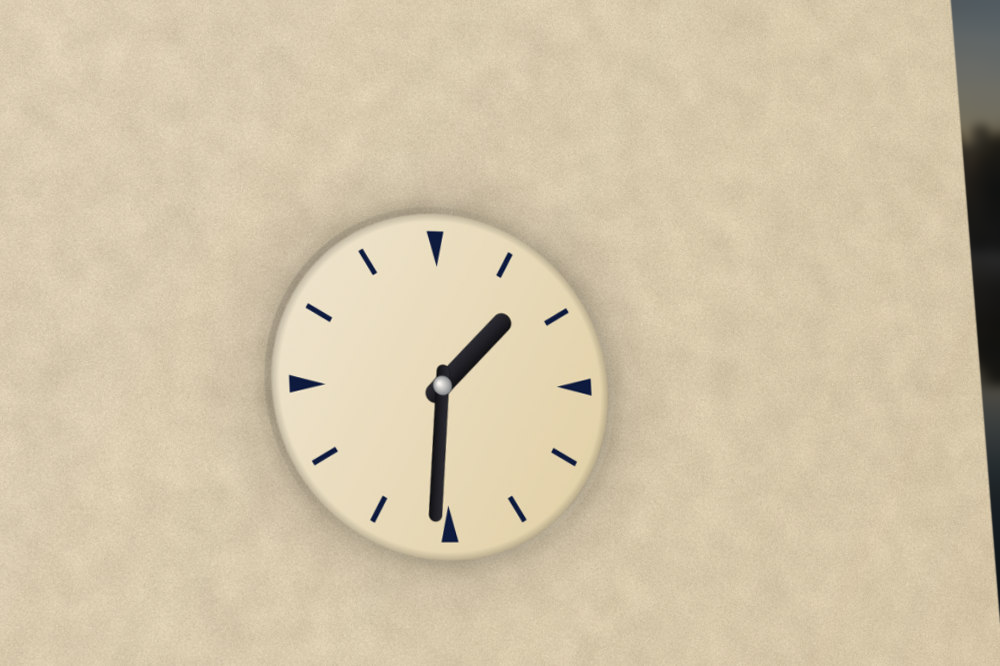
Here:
h=1 m=31
